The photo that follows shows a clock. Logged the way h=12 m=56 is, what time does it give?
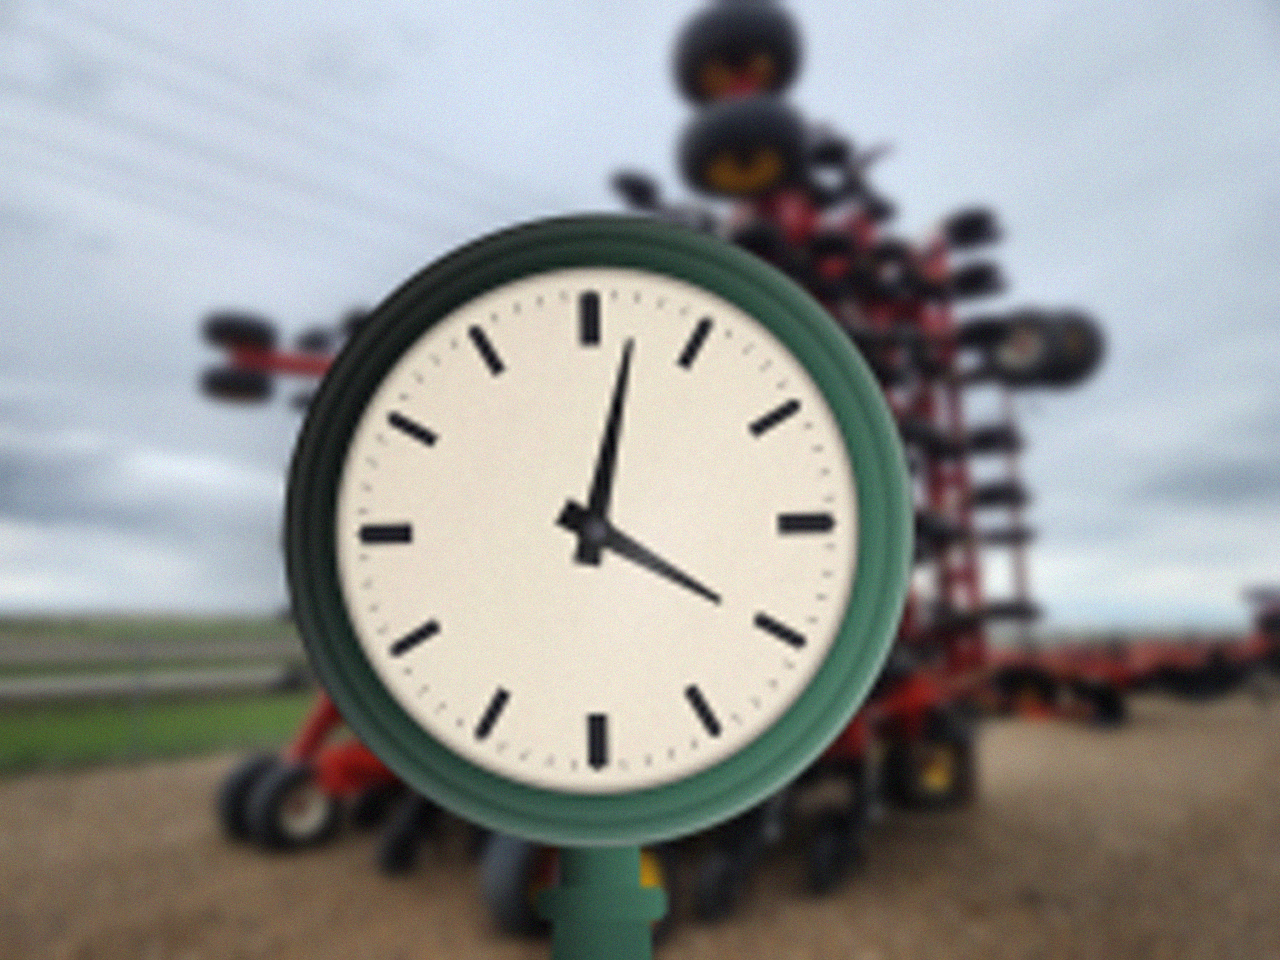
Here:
h=4 m=2
